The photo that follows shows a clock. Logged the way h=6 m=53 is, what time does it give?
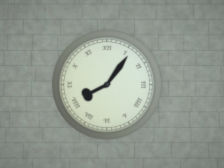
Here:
h=8 m=6
